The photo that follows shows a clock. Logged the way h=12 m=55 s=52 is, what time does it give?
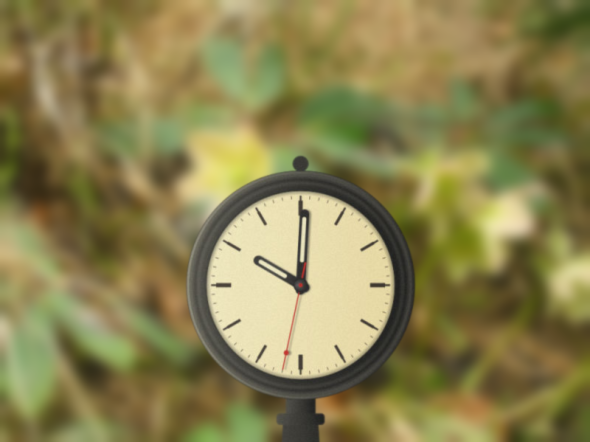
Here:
h=10 m=0 s=32
